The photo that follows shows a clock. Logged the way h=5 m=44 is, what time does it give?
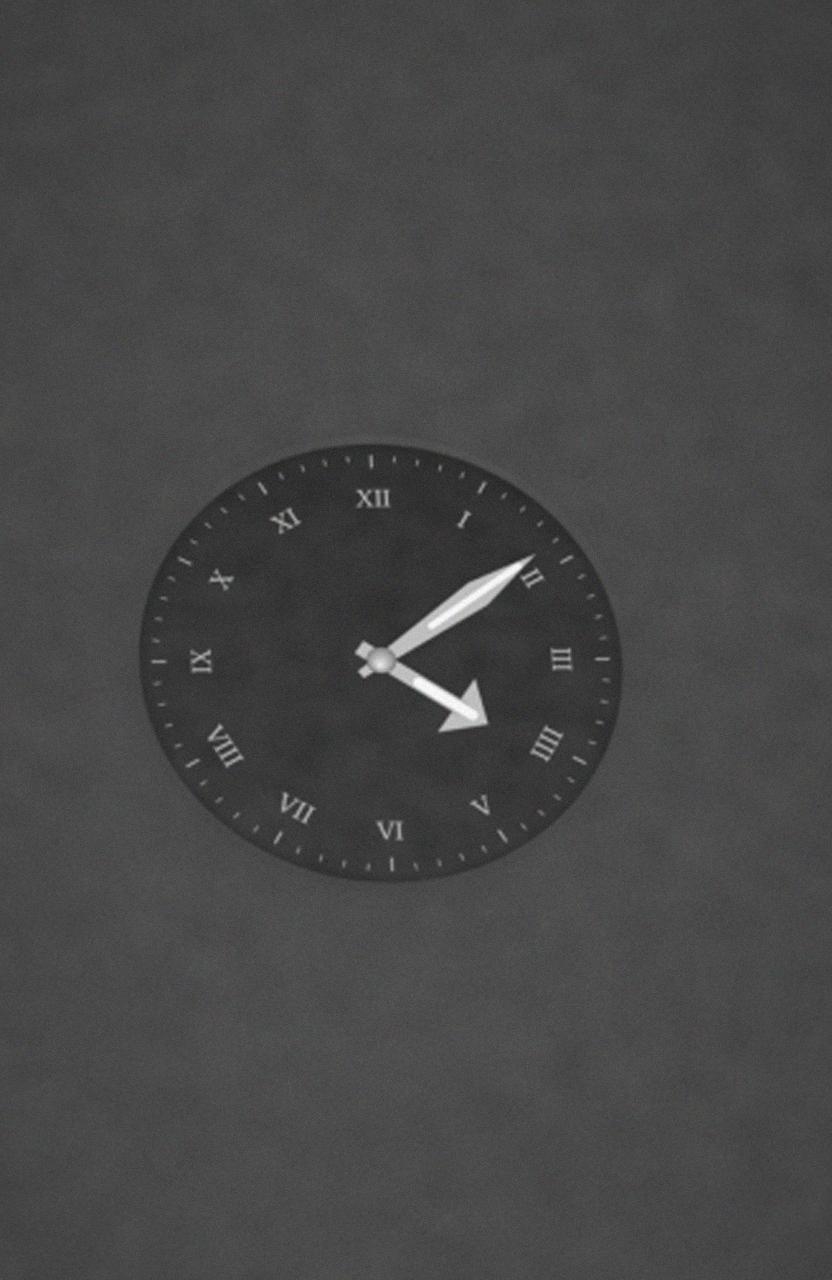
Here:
h=4 m=9
